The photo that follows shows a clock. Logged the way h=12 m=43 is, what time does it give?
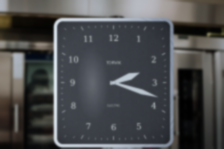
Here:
h=2 m=18
